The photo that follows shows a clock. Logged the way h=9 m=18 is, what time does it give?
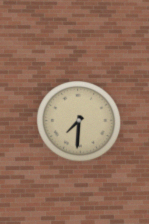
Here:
h=7 m=31
